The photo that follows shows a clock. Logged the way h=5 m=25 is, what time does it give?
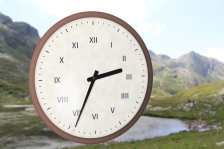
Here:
h=2 m=34
